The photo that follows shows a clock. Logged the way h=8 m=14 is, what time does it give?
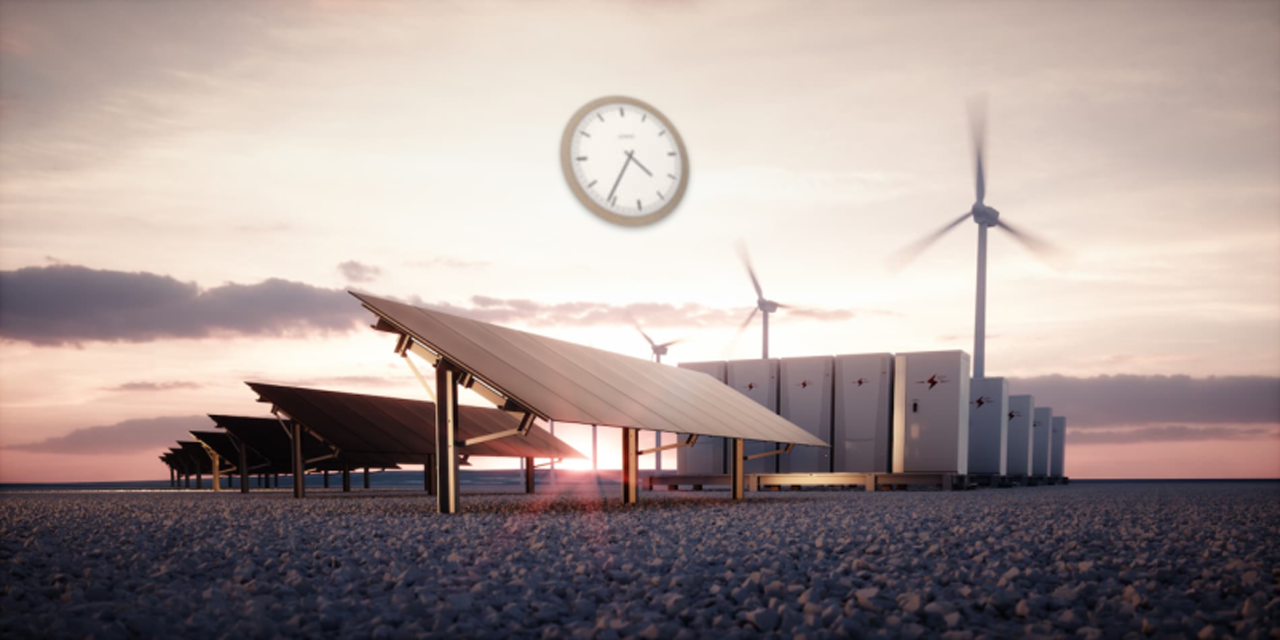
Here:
h=4 m=36
